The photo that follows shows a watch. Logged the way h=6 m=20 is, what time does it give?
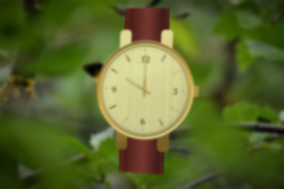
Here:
h=10 m=0
